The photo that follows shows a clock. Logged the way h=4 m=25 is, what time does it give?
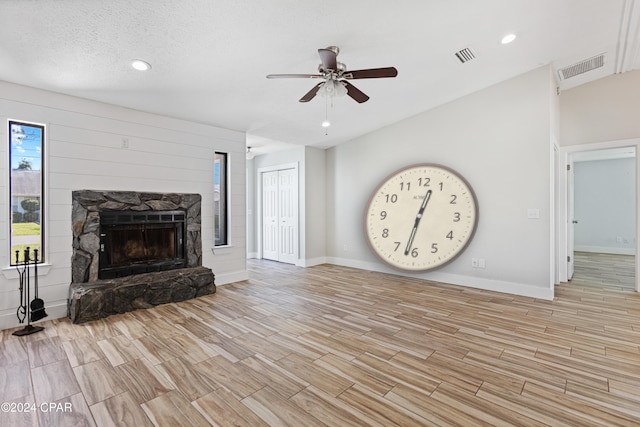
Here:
h=12 m=32
